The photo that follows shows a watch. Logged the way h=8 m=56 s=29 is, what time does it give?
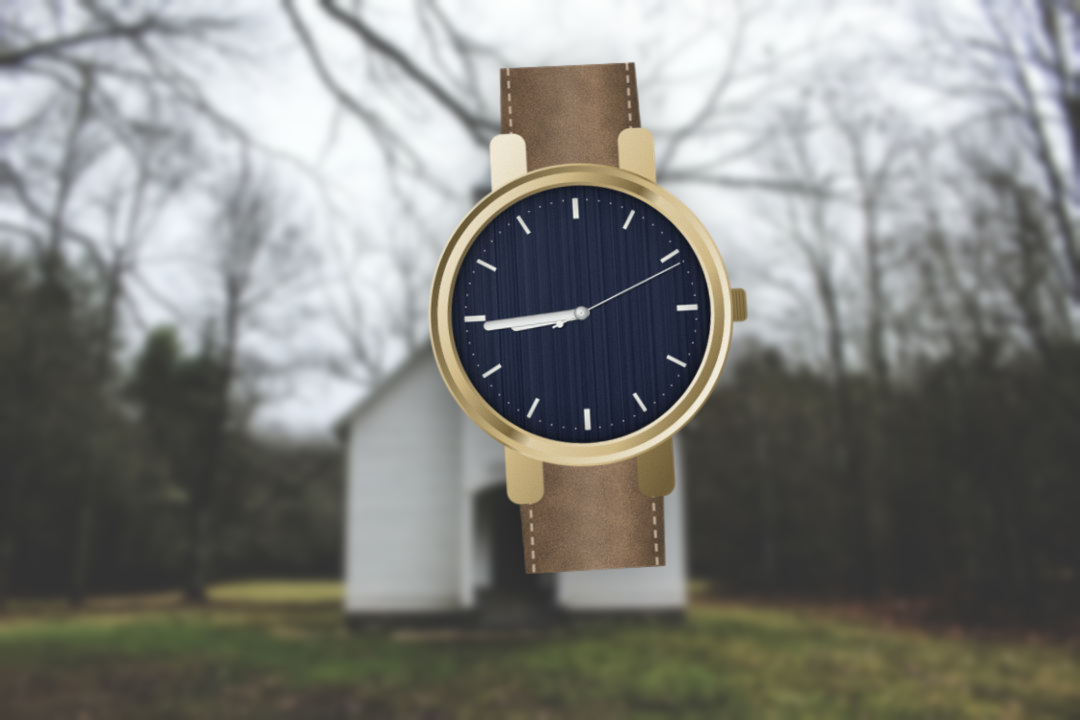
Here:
h=8 m=44 s=11
